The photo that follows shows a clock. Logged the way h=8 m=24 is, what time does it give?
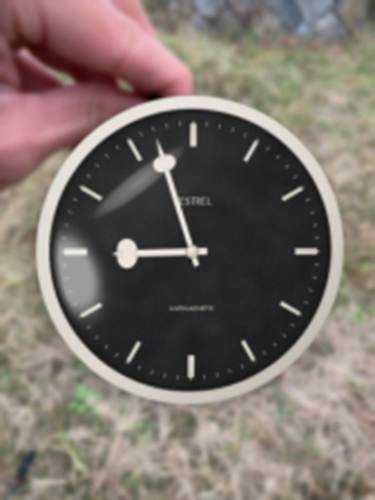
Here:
h=8 m=57
